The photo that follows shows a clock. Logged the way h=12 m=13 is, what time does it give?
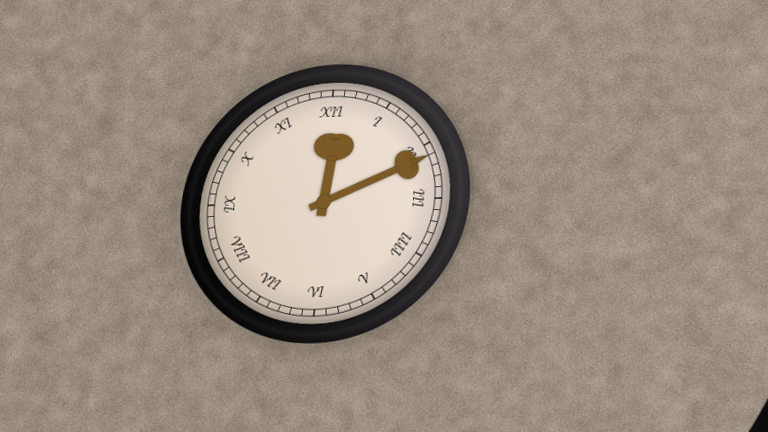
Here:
h=12 m=11
